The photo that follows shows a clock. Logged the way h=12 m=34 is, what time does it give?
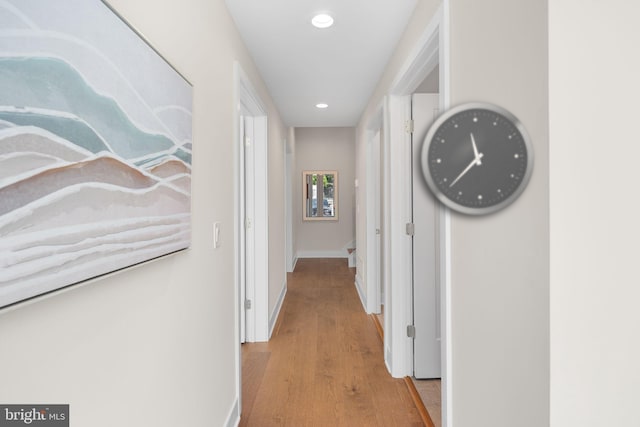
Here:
h=11 m=38
